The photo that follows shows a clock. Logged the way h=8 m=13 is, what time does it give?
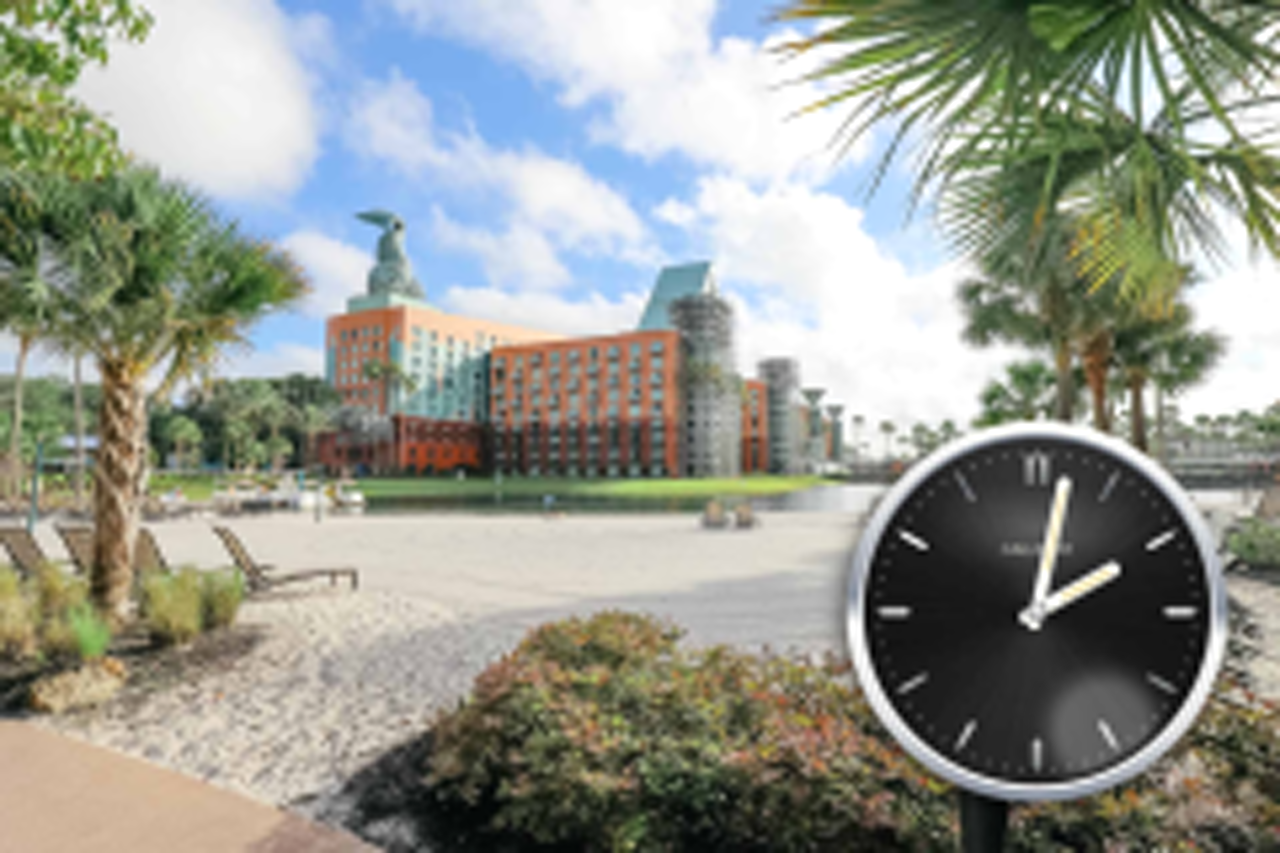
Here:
h=2 m=2
